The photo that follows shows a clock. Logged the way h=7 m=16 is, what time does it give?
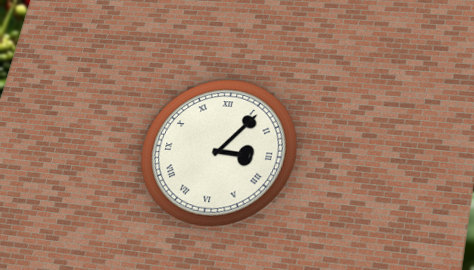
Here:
h=3 m=6
